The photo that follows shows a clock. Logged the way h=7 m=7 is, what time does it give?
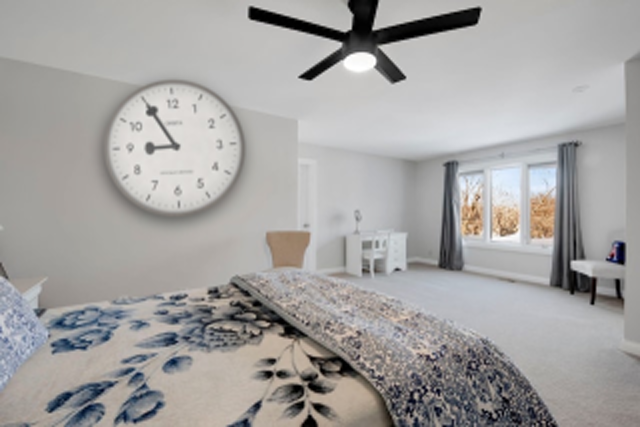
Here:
h=8 m=55
